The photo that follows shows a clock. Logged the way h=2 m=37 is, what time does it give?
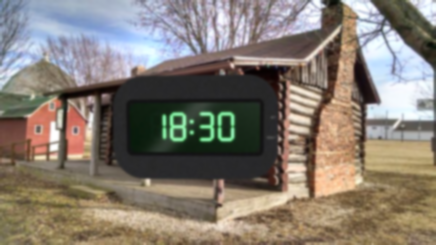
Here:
h=18 m=30
